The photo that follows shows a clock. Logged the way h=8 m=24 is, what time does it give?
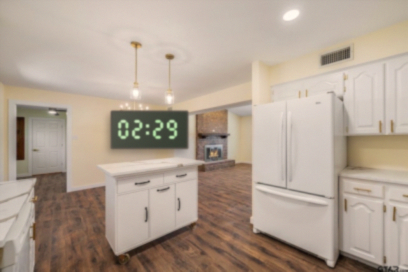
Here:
h=2 m=29
